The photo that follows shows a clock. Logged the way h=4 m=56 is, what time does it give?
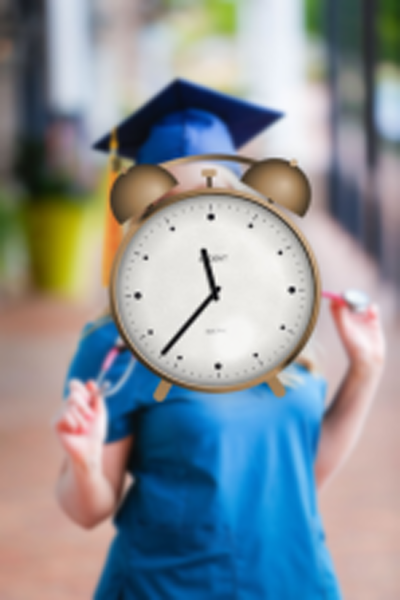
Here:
h=11 m=37
